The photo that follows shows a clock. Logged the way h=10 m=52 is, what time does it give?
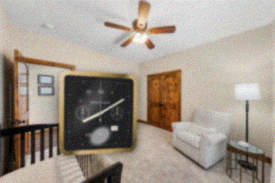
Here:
h=8 m=10
